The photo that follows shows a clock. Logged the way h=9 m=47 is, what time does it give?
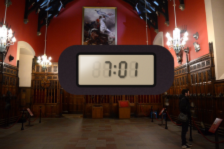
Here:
h=7 m=1
